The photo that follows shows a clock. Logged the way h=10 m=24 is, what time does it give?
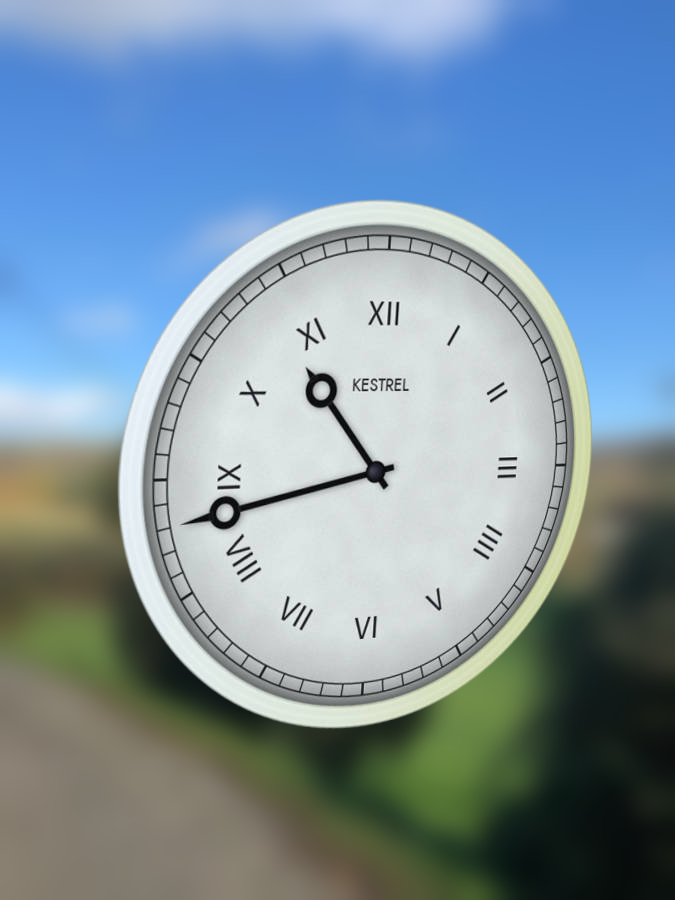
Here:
h=10 m=43
